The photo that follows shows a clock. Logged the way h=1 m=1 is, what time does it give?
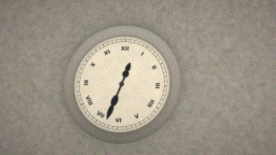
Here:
h=12 m=33
